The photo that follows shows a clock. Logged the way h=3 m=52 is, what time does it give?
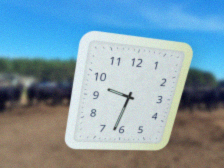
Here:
h=9 m=32
